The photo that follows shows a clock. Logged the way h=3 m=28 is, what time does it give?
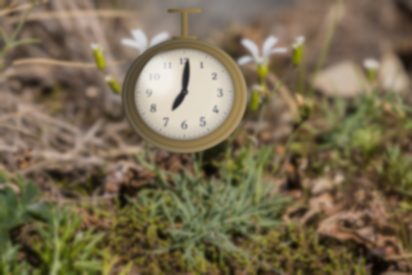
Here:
h=7 m=1
